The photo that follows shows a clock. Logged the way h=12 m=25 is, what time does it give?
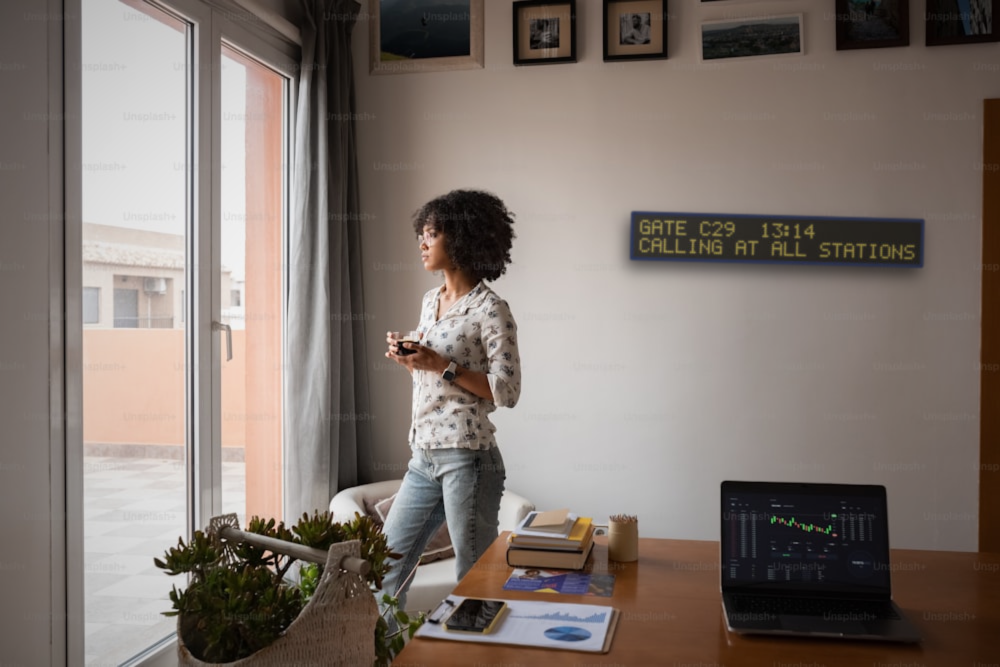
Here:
h=13 m=14
